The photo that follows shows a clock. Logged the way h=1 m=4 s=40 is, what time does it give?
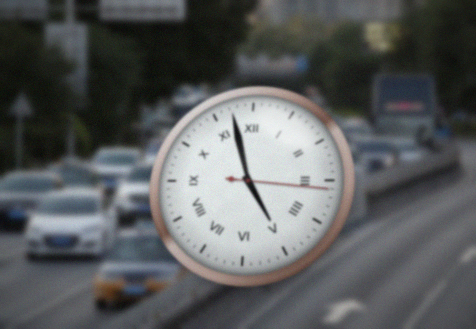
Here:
h=4 m=57 s=16
